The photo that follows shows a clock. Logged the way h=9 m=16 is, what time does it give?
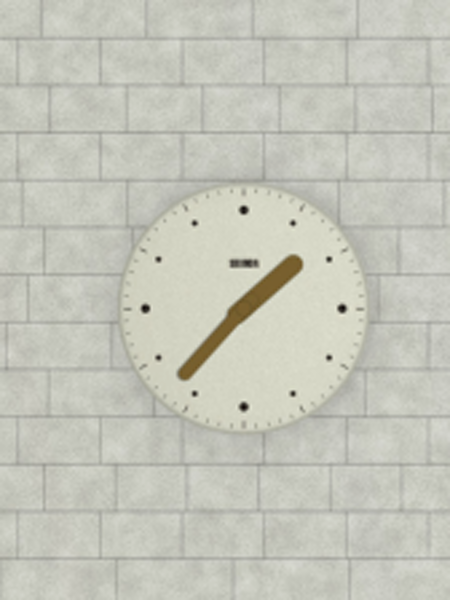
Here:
h=1 m=37
